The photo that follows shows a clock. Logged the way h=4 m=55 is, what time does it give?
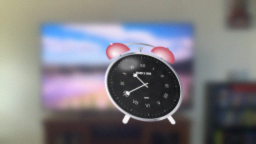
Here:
h=10 m=40
